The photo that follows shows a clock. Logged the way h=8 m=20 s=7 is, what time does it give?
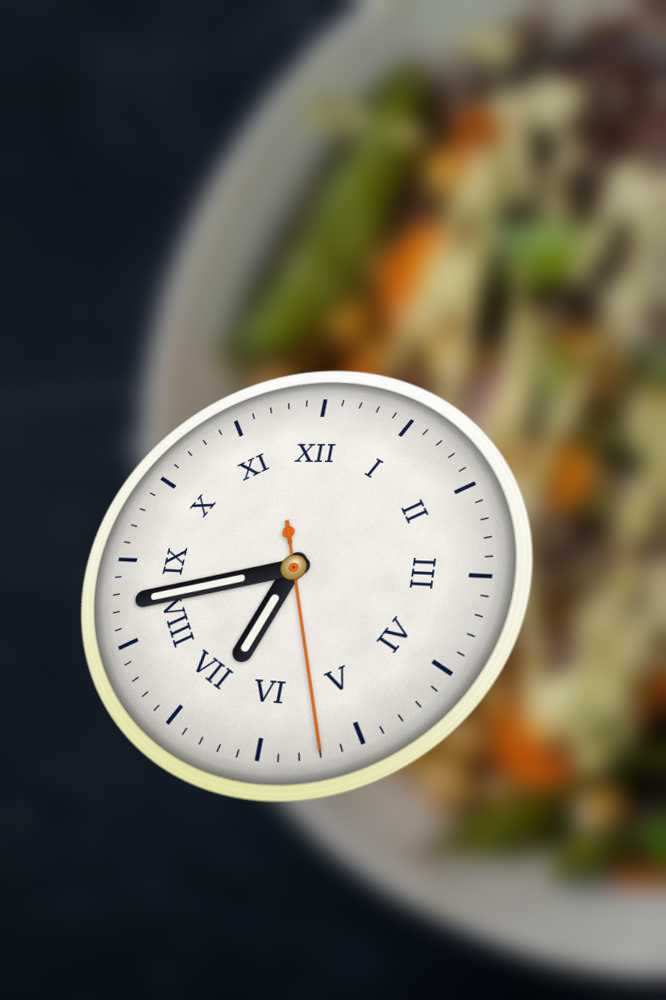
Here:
h=6 m=42 s=27
